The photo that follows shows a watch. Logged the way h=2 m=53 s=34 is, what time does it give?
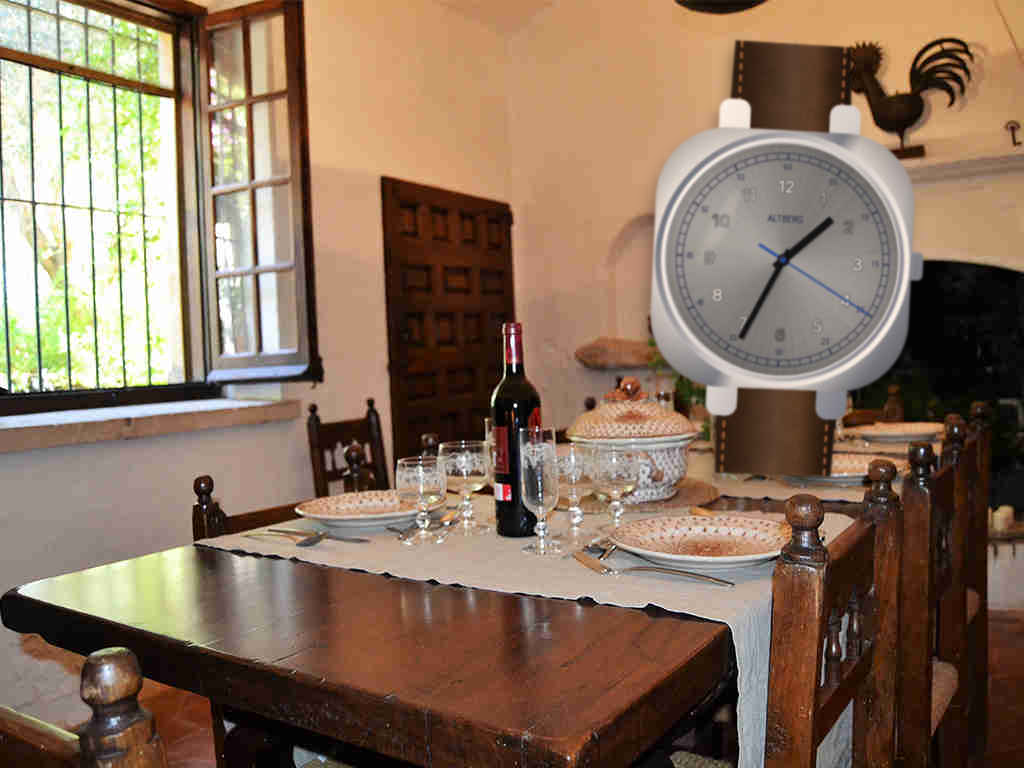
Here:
h=1 m=34 s=20
